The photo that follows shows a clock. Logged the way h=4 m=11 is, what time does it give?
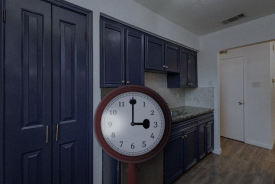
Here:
h=3 m=0
